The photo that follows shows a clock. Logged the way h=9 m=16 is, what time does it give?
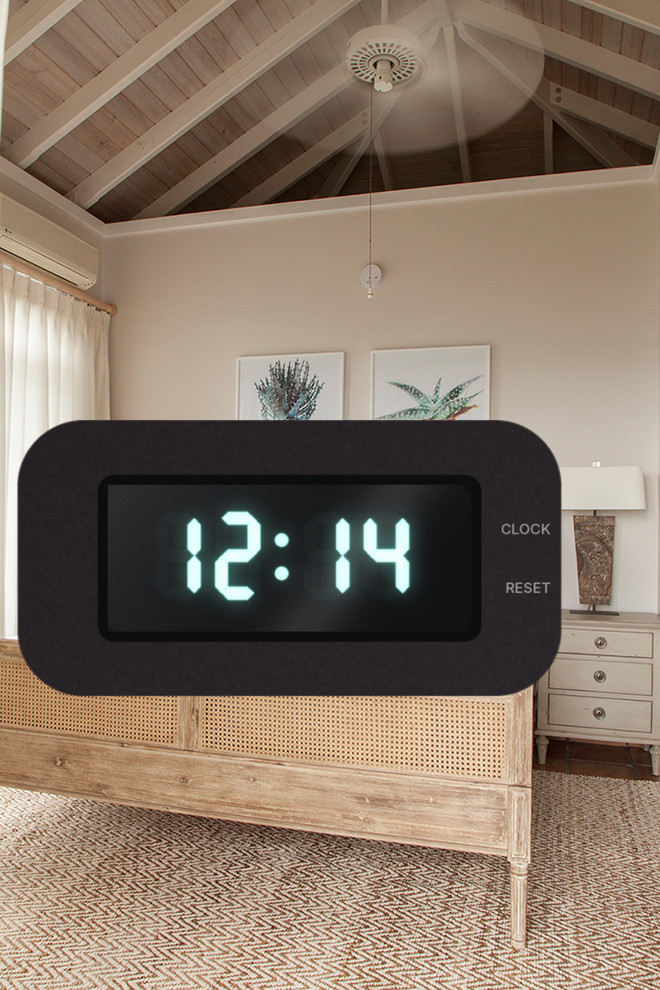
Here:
h=12 m=14
